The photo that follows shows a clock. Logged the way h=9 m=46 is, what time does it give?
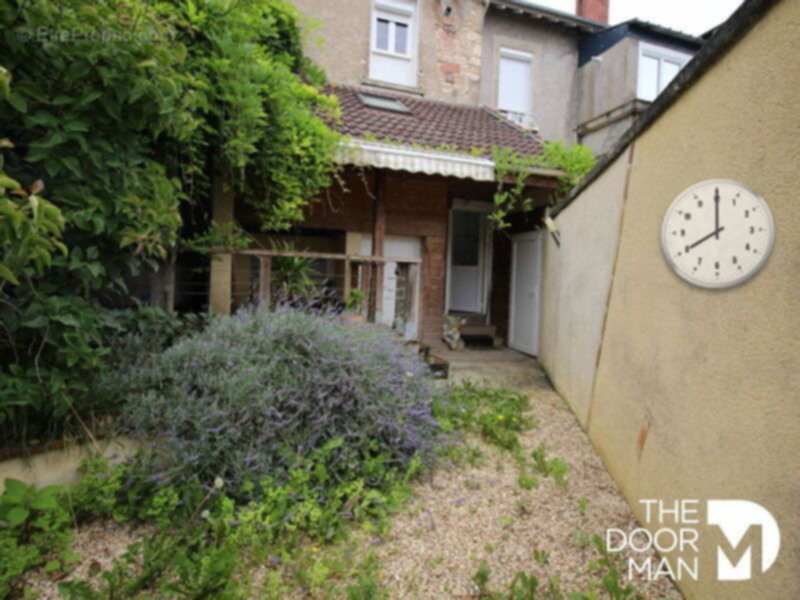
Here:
h=8 m=0
